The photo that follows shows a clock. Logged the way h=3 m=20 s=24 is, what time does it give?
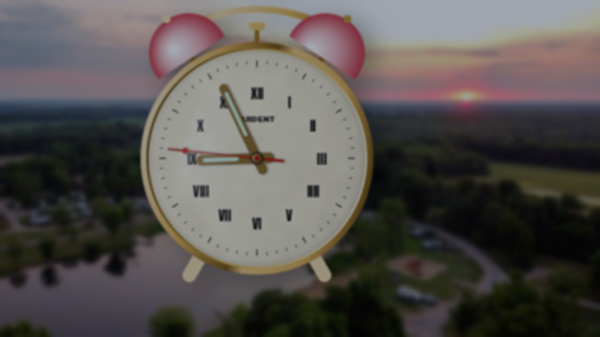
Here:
h=8 m=55 s=46
